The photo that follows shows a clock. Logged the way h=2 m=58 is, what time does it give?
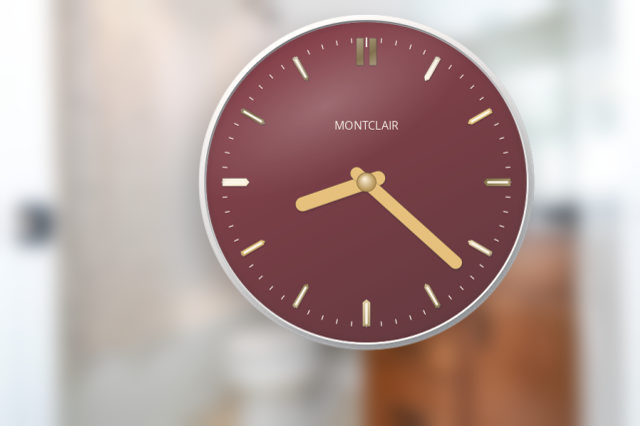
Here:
h=8 m=22
